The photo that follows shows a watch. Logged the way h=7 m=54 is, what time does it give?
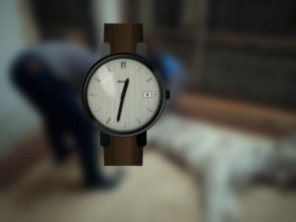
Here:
h=12 m=32
